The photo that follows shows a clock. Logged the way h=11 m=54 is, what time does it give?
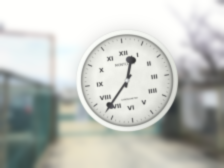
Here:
h=12 m=37
